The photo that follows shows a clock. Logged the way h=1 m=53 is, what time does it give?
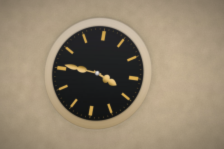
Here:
h=3 m=46
